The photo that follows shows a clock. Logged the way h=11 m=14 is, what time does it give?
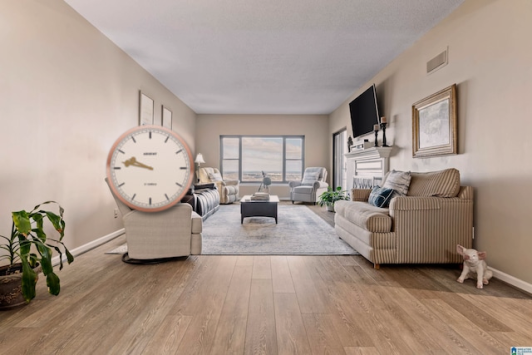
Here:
h=9 m=47
